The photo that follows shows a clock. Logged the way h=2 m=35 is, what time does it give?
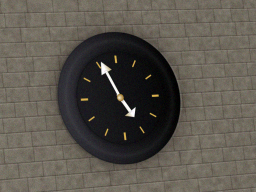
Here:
h=4 m=56
